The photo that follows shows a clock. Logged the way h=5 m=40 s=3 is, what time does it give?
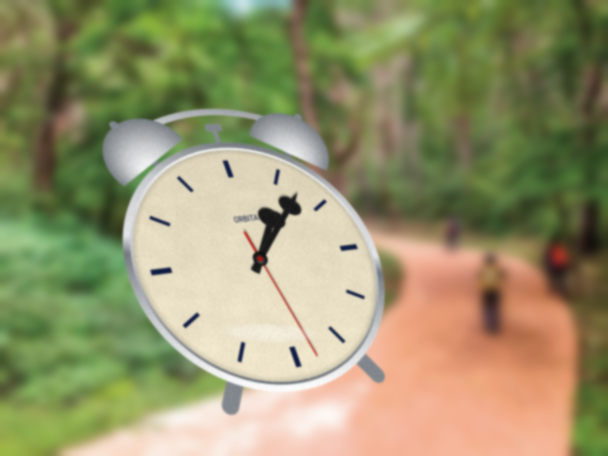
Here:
h=1 m=7 s=28
